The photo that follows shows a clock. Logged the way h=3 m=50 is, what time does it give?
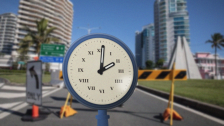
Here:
h=2 m=1
